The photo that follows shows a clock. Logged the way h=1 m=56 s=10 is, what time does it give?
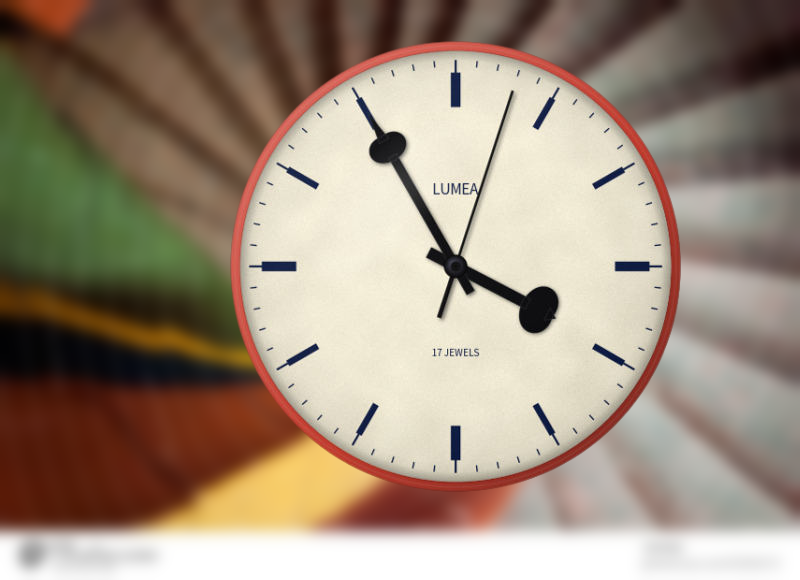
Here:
h=3 m=55 s=3
